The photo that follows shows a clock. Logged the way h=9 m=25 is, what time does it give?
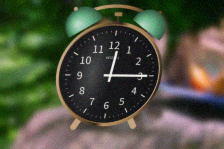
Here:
h=12 m=15
